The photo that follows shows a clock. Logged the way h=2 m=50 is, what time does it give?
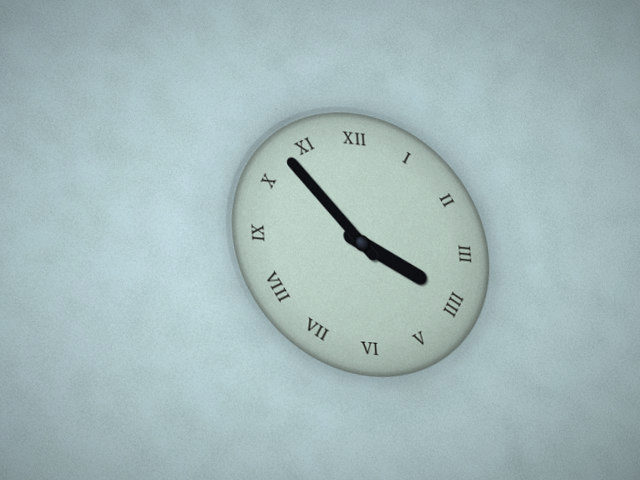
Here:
h=3 m=53
